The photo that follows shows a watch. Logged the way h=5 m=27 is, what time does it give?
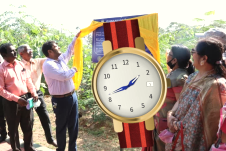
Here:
h=1 m=42
